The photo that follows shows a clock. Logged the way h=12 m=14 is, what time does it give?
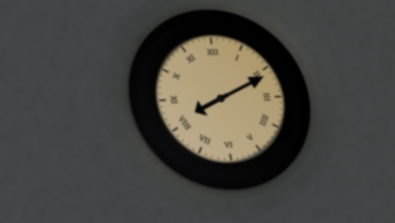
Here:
h=8 m=11
